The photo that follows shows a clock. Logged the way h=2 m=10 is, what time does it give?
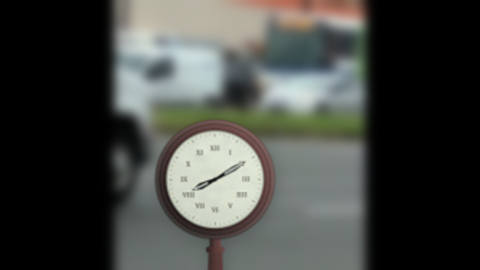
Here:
h=8 m=10
